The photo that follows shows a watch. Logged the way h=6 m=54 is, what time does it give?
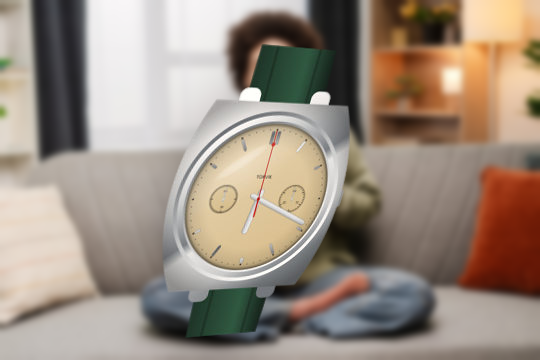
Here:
h=6 m=19
